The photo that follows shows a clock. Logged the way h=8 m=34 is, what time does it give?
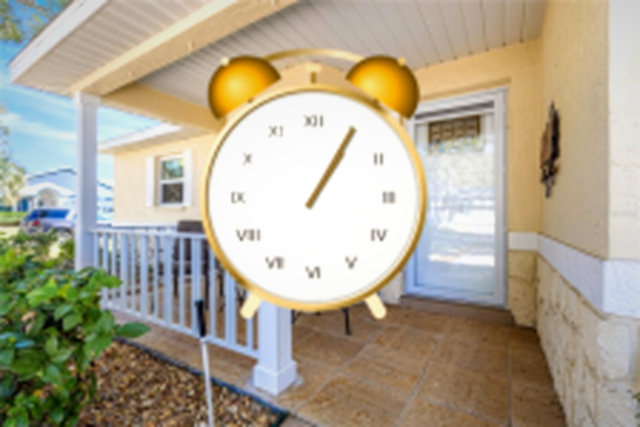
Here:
h=1 m=5
